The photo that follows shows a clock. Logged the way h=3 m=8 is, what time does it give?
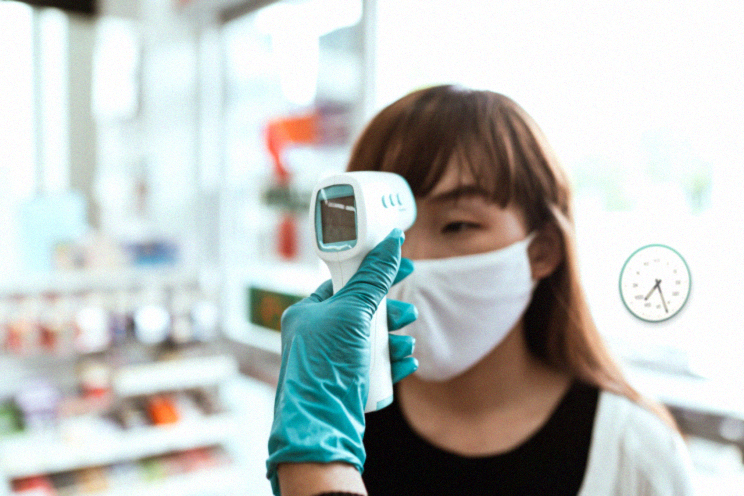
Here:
h=7 m=27
